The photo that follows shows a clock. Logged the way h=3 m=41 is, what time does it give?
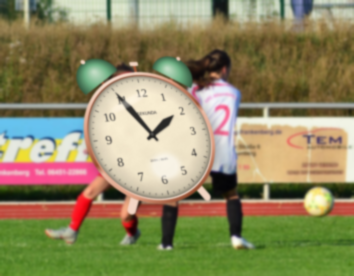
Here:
h=1 m=55
